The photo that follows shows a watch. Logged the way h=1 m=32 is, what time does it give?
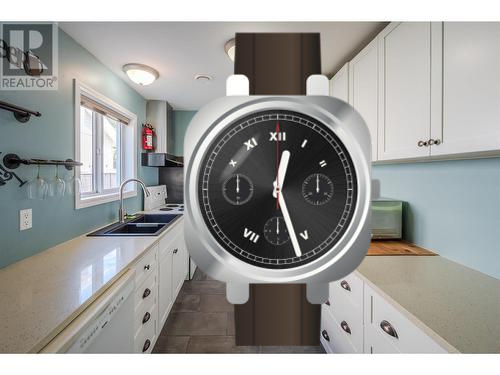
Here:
h=12 m=27
